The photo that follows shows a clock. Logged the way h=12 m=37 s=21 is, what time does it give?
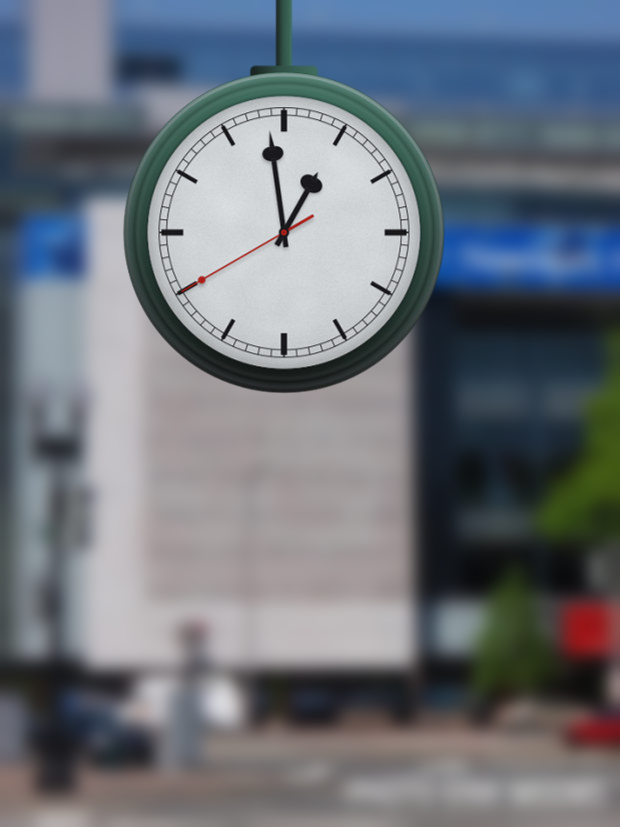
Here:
h=12 m=58 s=40
